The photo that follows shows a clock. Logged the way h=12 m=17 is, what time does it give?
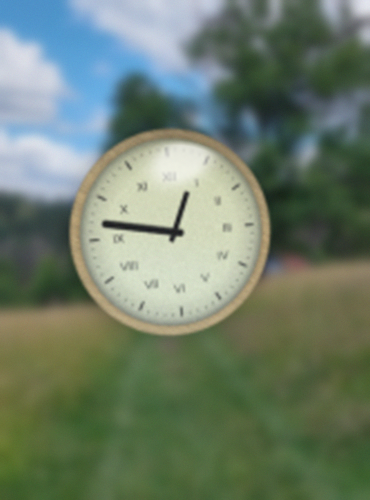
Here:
h=12 m=47
